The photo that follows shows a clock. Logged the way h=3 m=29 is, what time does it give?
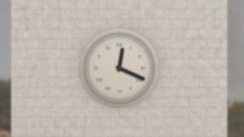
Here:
h=12 m=19
